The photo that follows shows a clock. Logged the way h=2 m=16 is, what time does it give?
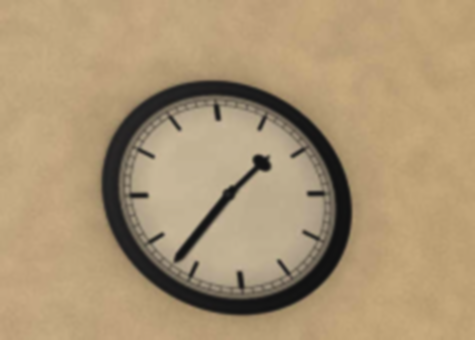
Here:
h=1 m=37
